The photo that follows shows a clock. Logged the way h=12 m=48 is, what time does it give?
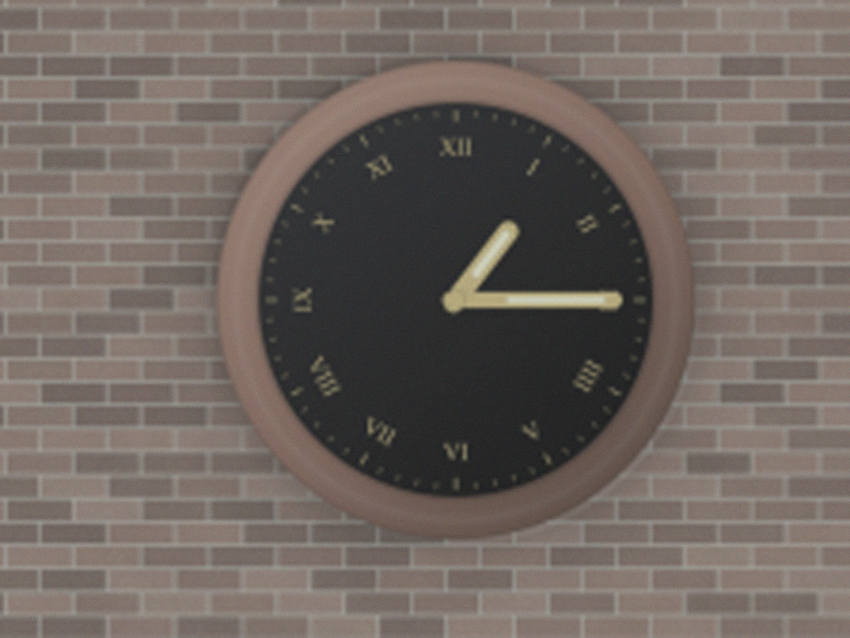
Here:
h=1 m=15
